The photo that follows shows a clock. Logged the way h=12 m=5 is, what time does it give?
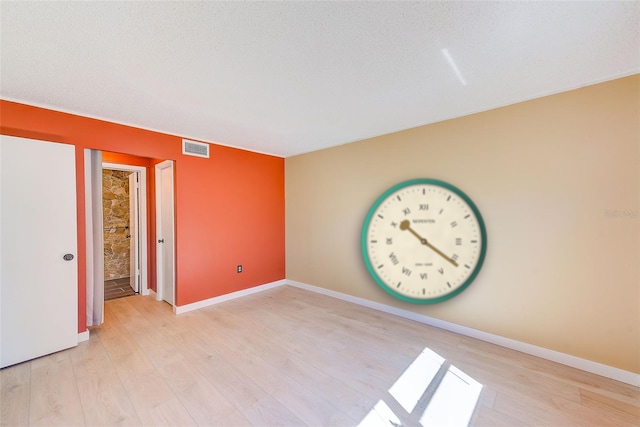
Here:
h=10 m=21
